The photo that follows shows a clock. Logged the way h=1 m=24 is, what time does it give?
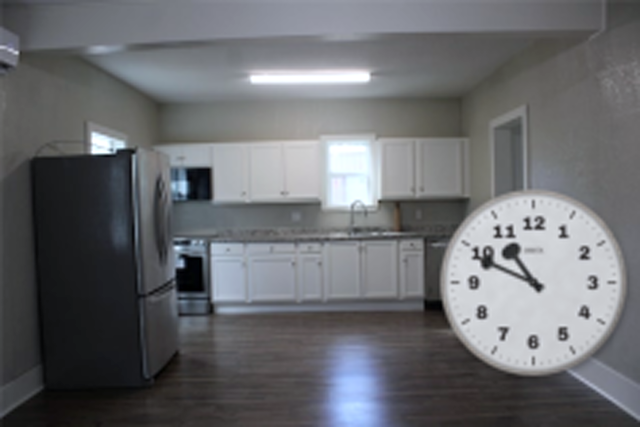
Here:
h=10 m=49
